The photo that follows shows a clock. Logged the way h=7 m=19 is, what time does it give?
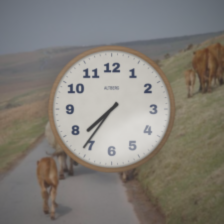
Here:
h=7 m=36
